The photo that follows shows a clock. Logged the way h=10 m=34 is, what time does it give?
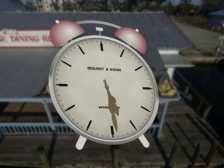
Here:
h=5 m=29
